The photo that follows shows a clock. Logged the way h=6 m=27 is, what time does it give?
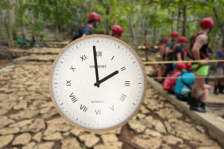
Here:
h=1 m=59
